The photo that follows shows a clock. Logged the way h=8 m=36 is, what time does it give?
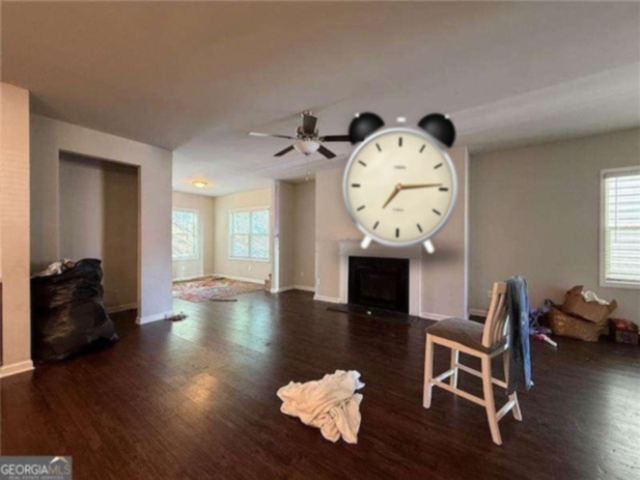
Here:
h=7 m=14
